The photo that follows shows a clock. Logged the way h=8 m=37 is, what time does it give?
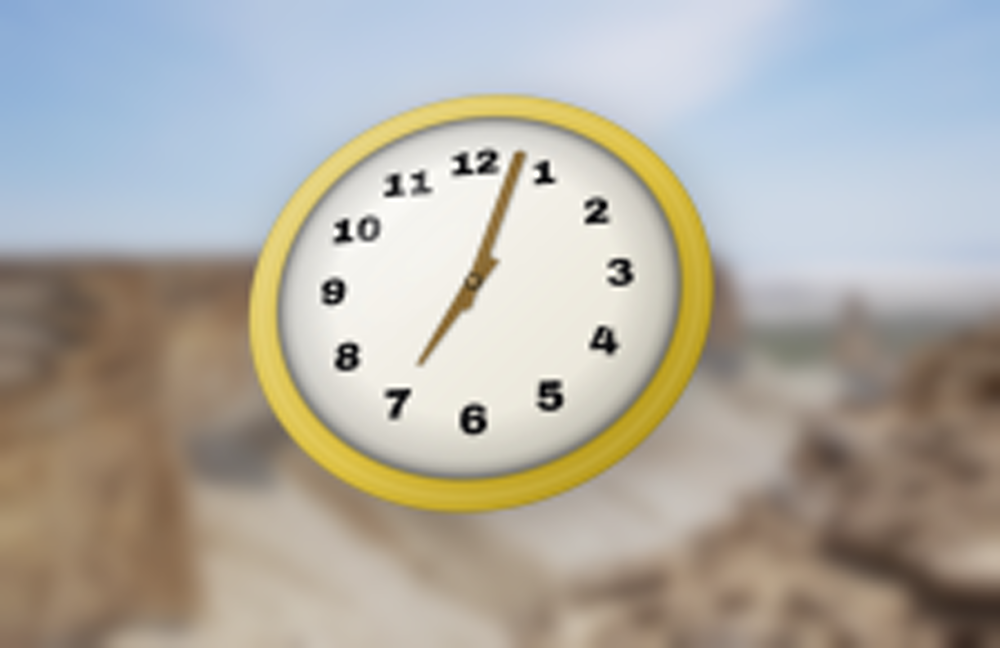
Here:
h=7 m=3
